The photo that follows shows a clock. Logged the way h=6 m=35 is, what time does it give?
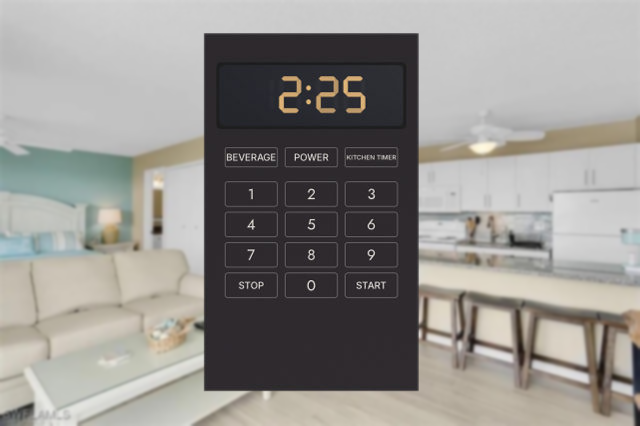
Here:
h=2 m=25
